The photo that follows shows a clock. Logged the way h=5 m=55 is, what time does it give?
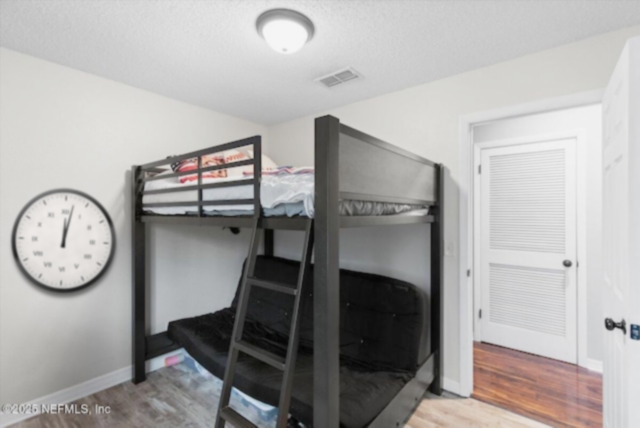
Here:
h=12 m=2
